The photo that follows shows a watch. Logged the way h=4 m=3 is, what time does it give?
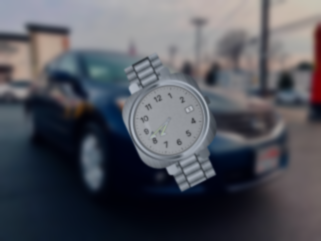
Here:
h=7 m=42
